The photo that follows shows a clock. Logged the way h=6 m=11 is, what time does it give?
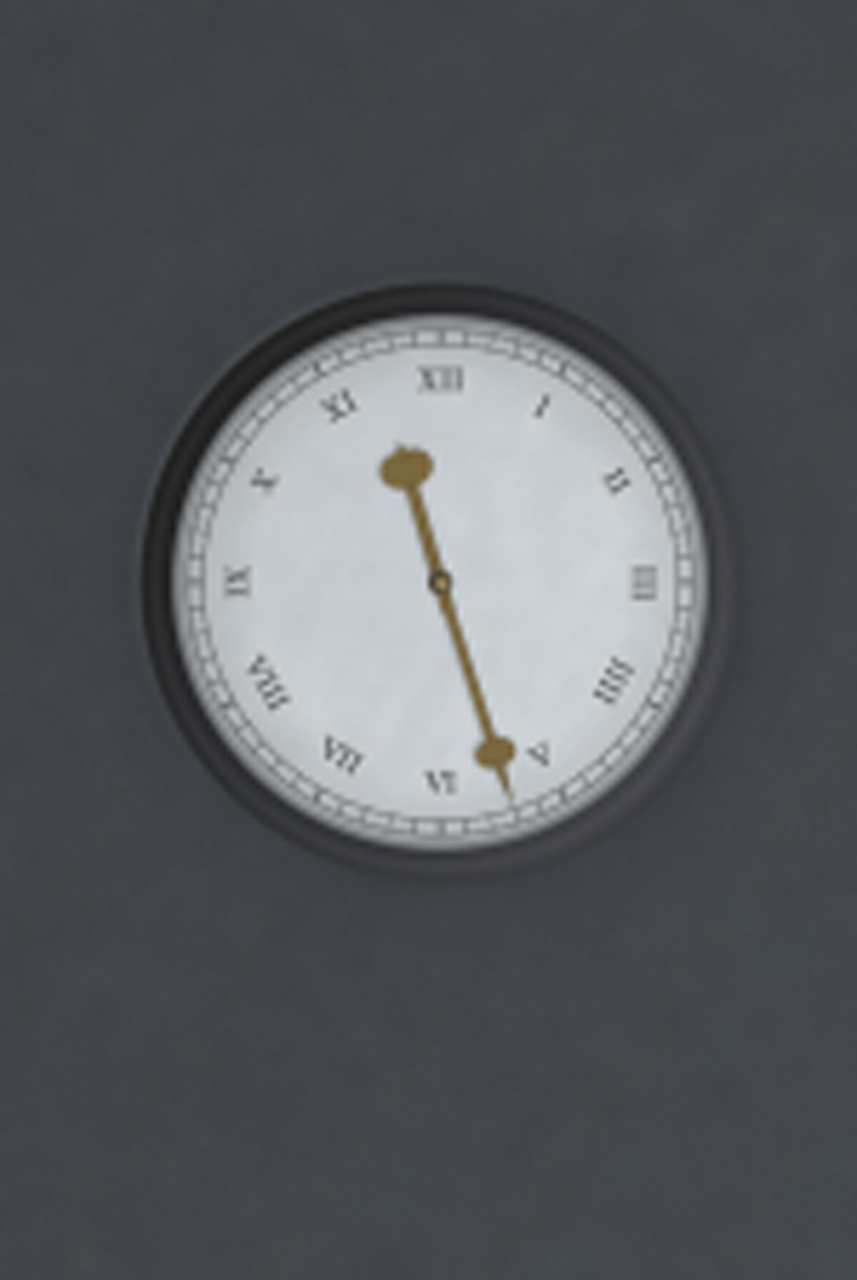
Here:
h=11 m=27
